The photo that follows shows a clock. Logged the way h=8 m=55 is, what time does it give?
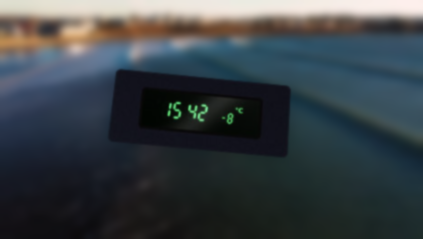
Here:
h=15 m=42
